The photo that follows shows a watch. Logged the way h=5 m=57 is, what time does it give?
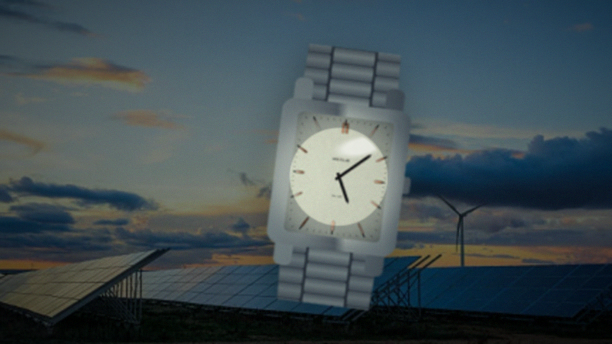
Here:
h=5 m=8
